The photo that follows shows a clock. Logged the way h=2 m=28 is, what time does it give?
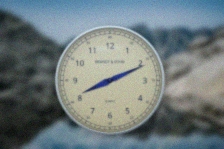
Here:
h=8 m=11
